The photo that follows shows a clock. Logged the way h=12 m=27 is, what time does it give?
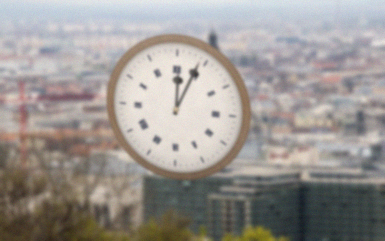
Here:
h=12 m=4
